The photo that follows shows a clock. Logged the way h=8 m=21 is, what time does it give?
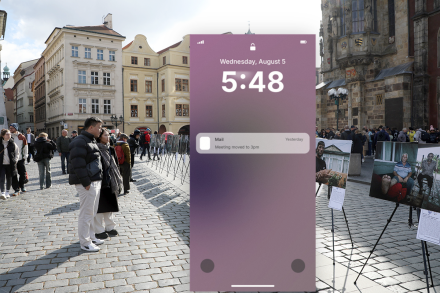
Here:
h=5 m=48
